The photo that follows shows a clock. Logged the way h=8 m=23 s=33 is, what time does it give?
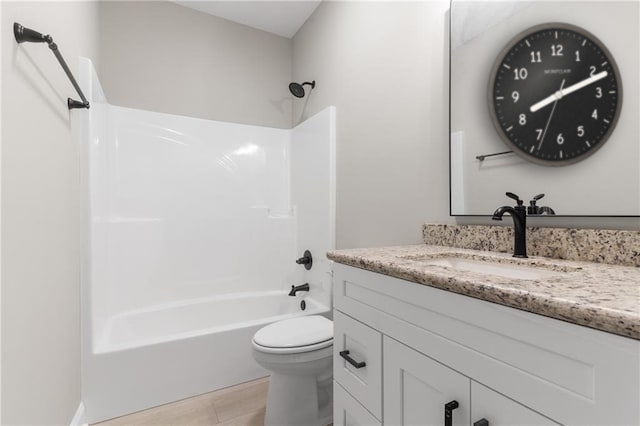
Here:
h=8 m=11 s=34
